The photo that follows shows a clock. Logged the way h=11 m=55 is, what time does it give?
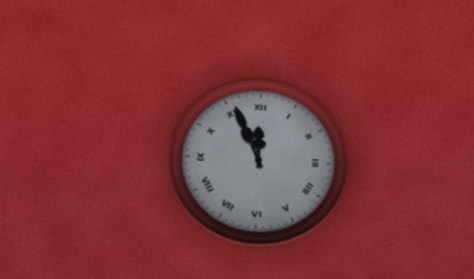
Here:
h=11 m=56
